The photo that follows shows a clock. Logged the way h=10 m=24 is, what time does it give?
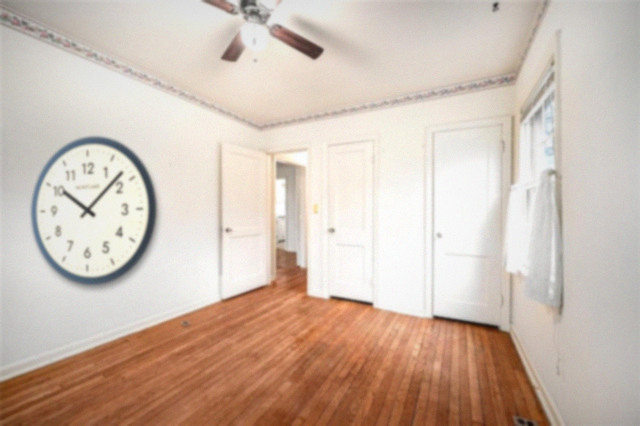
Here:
h=10 m=8
